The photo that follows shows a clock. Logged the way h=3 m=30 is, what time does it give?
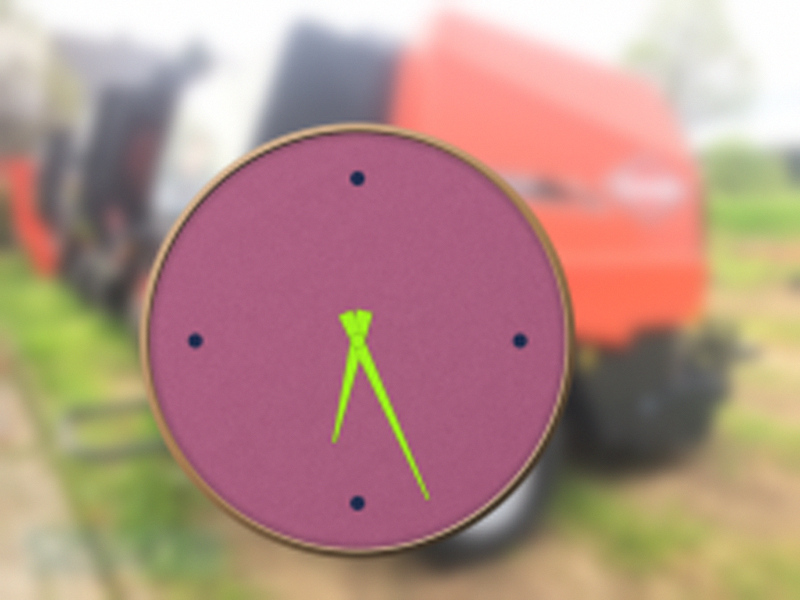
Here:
h=6 m=26
